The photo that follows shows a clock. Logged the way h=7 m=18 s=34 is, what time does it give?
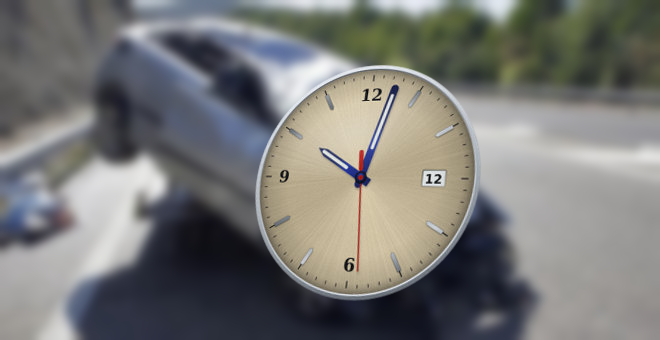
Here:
h=10 m=2 s=29
